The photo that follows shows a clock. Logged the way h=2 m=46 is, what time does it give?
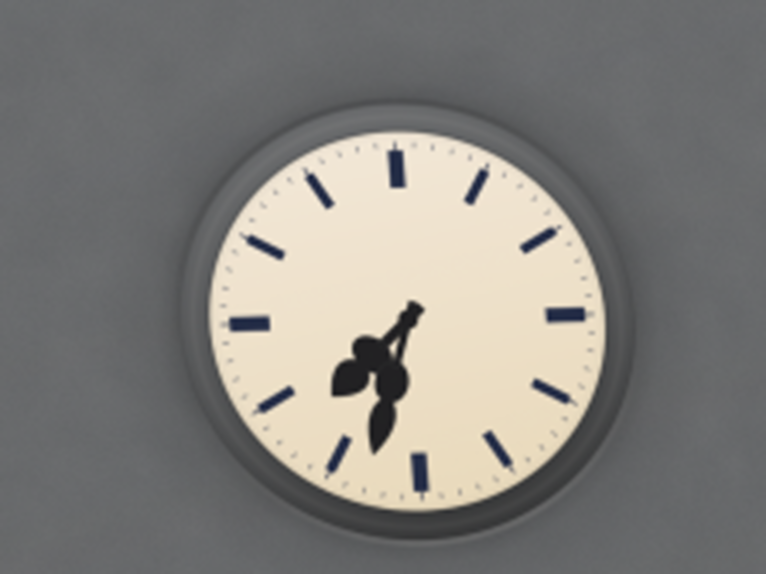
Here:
h=7 m=33
